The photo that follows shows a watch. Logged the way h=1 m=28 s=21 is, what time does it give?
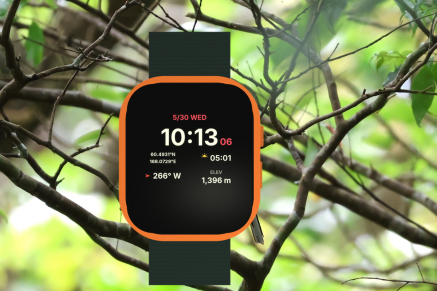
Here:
h=10 m=13 s=6
